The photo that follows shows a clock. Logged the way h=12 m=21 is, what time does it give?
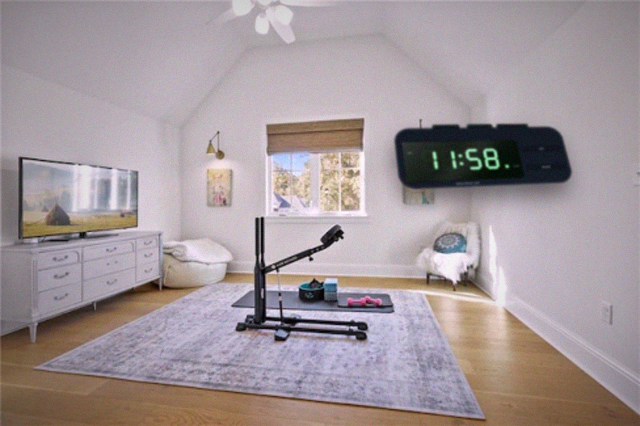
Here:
h=11 m=58
